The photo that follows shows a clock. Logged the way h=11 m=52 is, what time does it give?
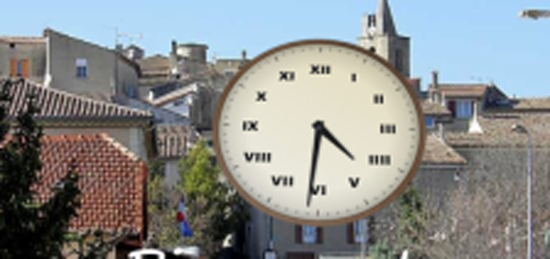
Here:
h=4 m=31
